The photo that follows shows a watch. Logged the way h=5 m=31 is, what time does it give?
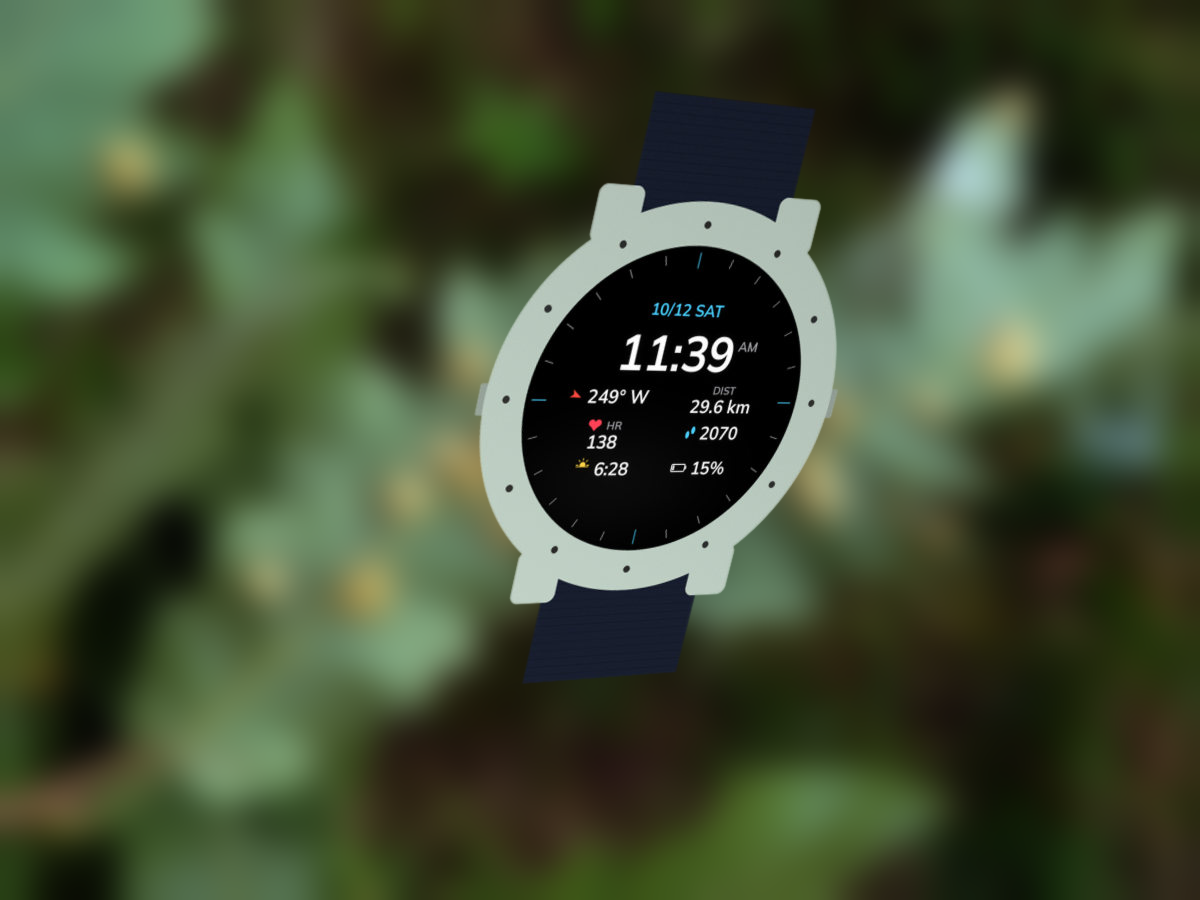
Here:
h=11 m=39
